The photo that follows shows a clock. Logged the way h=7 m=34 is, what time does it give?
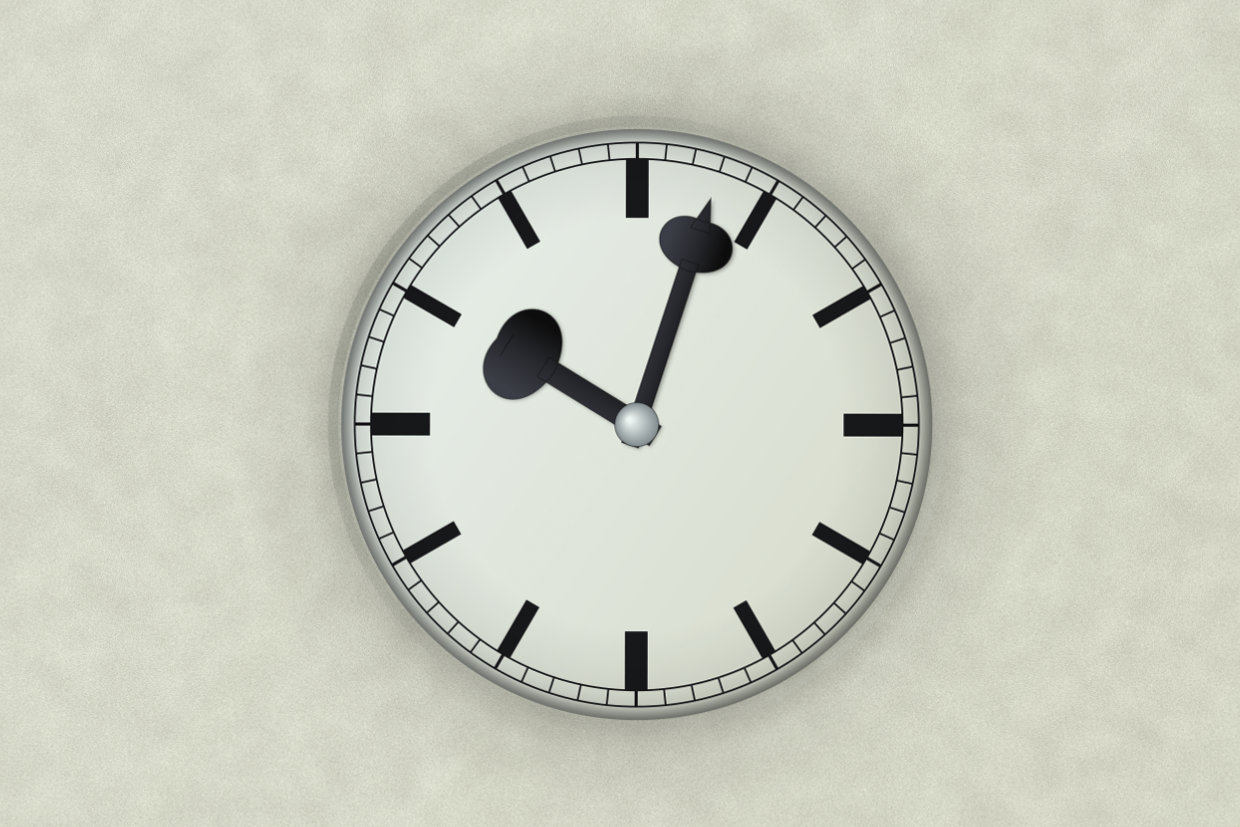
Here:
h=10 m=3
